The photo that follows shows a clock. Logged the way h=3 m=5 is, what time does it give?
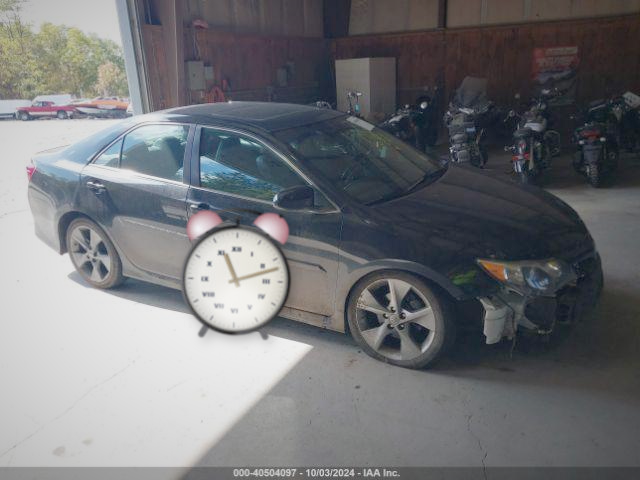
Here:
h=11 m=12
